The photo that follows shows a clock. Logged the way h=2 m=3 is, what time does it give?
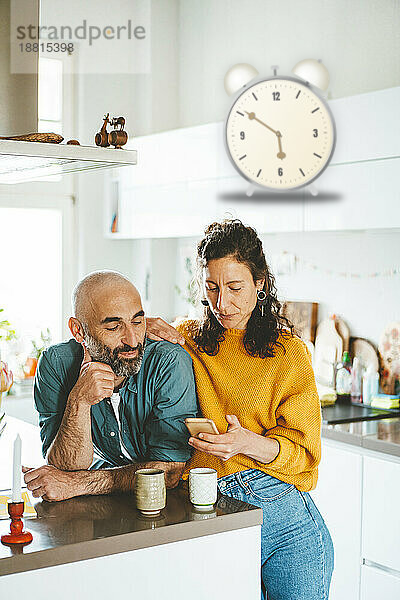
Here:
h=5 m=51
